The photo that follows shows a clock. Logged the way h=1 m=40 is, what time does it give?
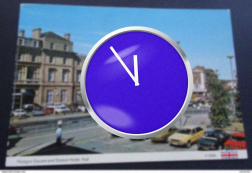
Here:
h=11 m=54
